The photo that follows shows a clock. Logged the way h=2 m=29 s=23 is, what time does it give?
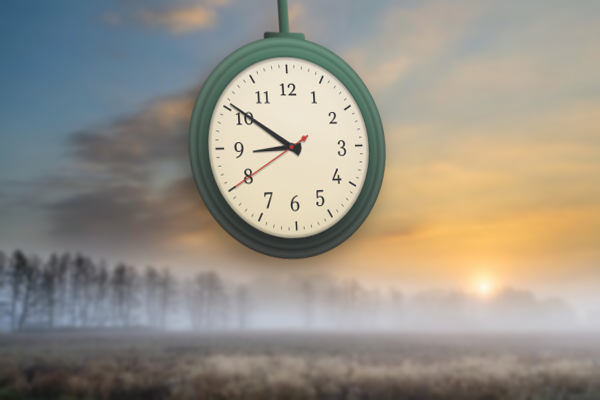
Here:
h=8 m=50 s=40
